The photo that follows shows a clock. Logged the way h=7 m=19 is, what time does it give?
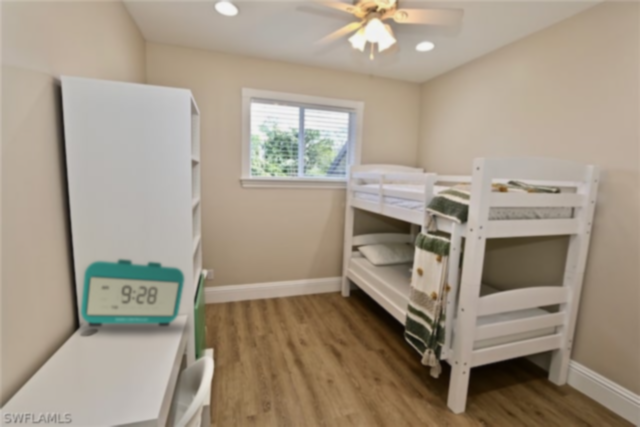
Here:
h=9 m=28
